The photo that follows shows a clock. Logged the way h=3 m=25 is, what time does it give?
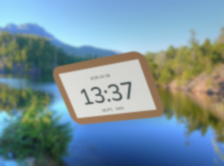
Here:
h=13 m=37
